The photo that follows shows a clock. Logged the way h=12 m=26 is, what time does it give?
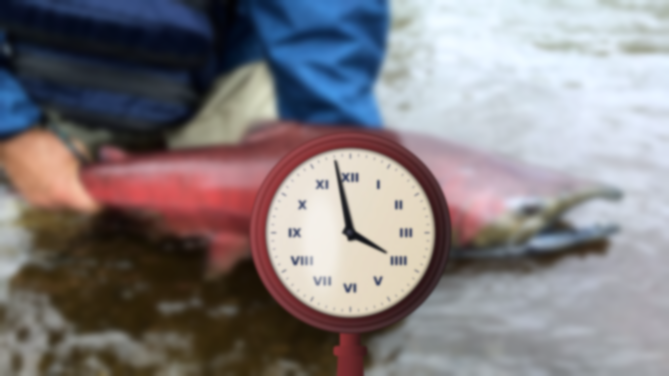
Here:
h=3 m=58
